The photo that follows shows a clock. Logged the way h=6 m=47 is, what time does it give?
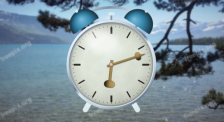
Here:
h=6 m=12
